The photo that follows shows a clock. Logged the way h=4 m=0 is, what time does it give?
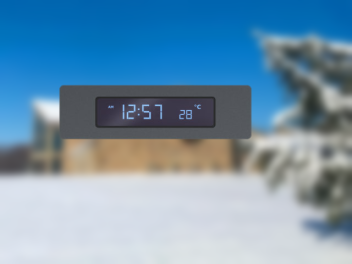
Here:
h=12 m=57
